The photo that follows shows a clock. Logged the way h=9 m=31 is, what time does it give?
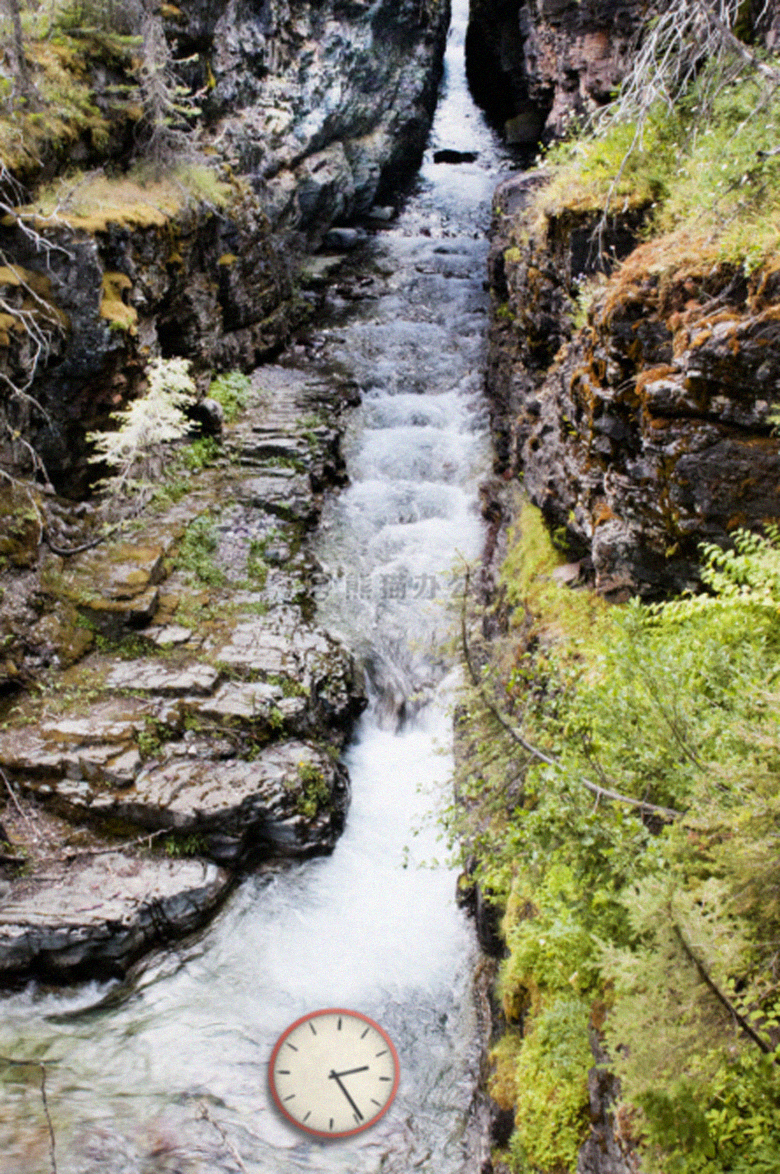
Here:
h=2 m=24
